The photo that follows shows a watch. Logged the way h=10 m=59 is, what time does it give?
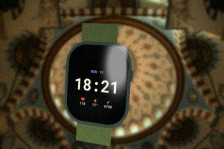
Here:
h=18 m=21
